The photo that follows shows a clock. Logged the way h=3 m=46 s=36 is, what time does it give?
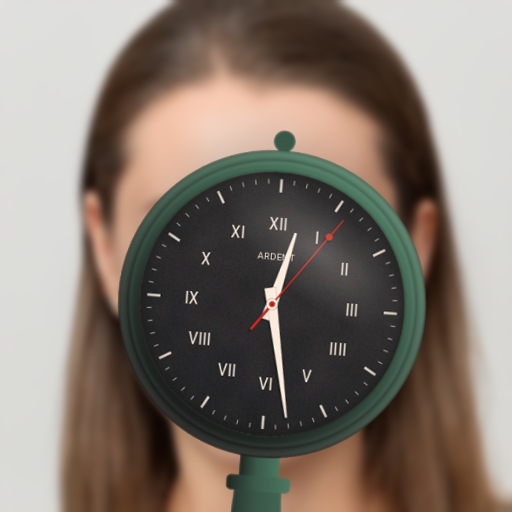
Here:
h=12 m=28 s=6
